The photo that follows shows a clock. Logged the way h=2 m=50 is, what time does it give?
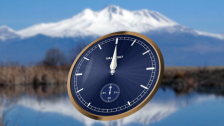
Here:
h=12 m=0
